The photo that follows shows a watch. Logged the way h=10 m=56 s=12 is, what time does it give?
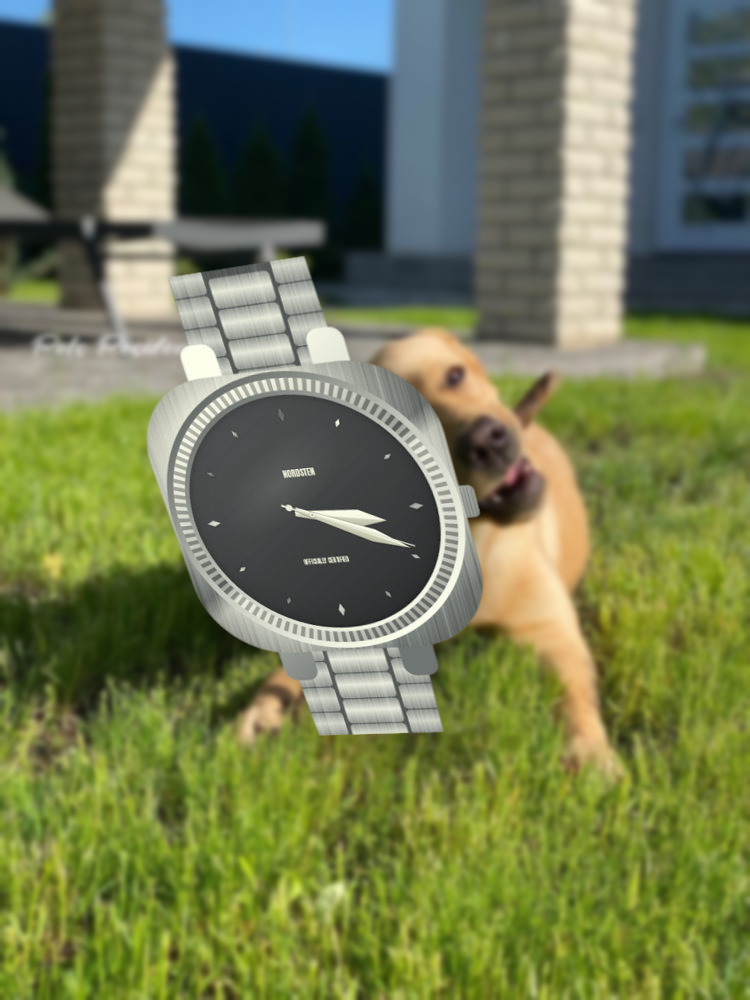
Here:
h=3 m=19 s=19
